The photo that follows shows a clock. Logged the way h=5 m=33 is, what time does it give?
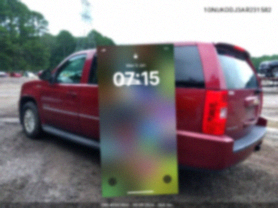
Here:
h=7 m=15
